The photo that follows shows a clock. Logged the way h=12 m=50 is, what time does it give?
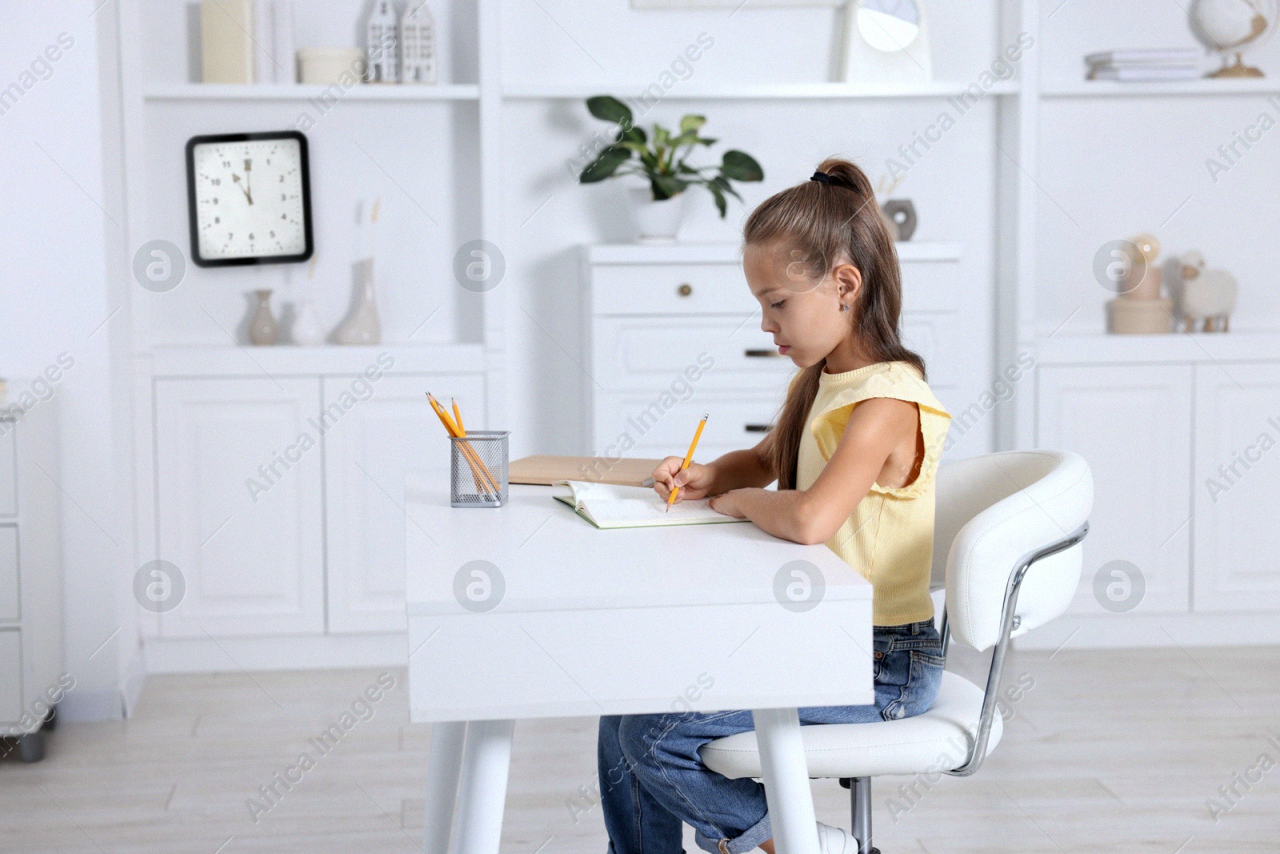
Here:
h=11 m=0
